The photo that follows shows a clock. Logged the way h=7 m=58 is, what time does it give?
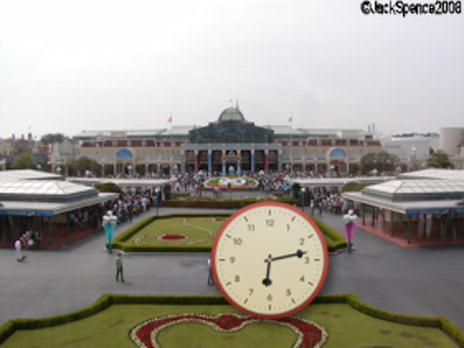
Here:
h=6 m=13
